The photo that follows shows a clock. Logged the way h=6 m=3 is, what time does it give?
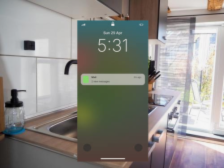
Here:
h=5 m=31
